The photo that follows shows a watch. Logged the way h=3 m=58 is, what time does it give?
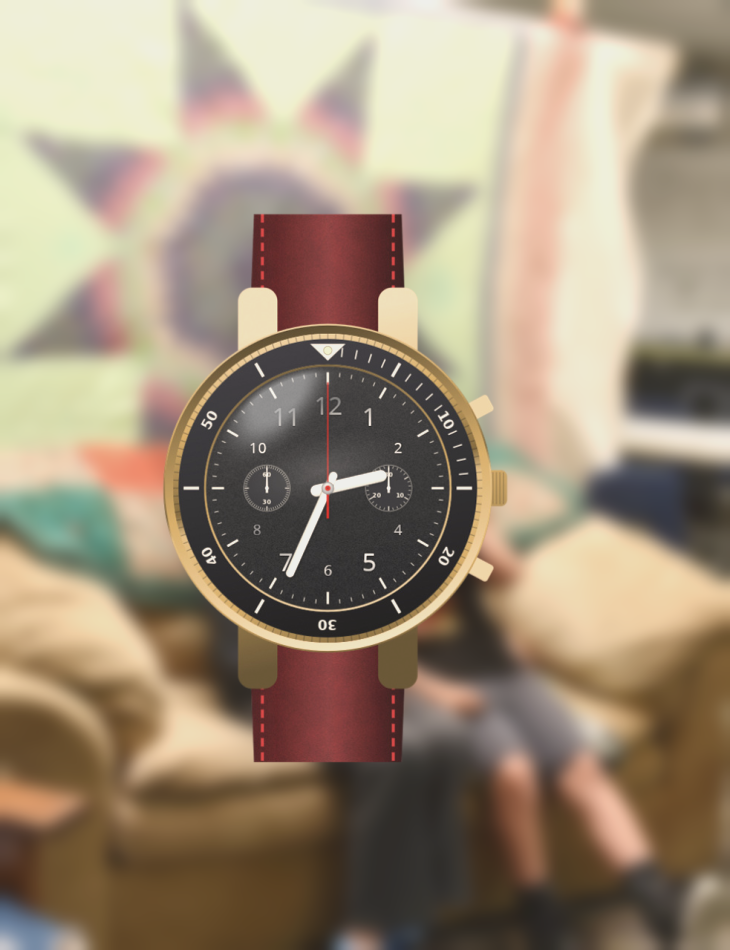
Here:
h=2 m=34
